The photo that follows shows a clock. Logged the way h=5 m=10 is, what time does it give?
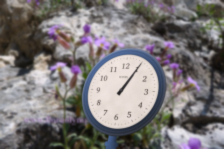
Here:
h=1 m=5
